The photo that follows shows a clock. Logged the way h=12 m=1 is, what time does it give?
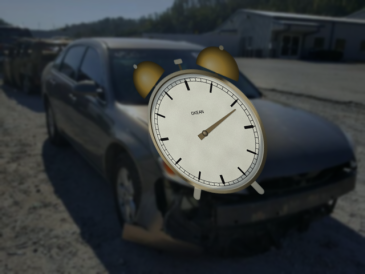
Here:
h=2 m=11
